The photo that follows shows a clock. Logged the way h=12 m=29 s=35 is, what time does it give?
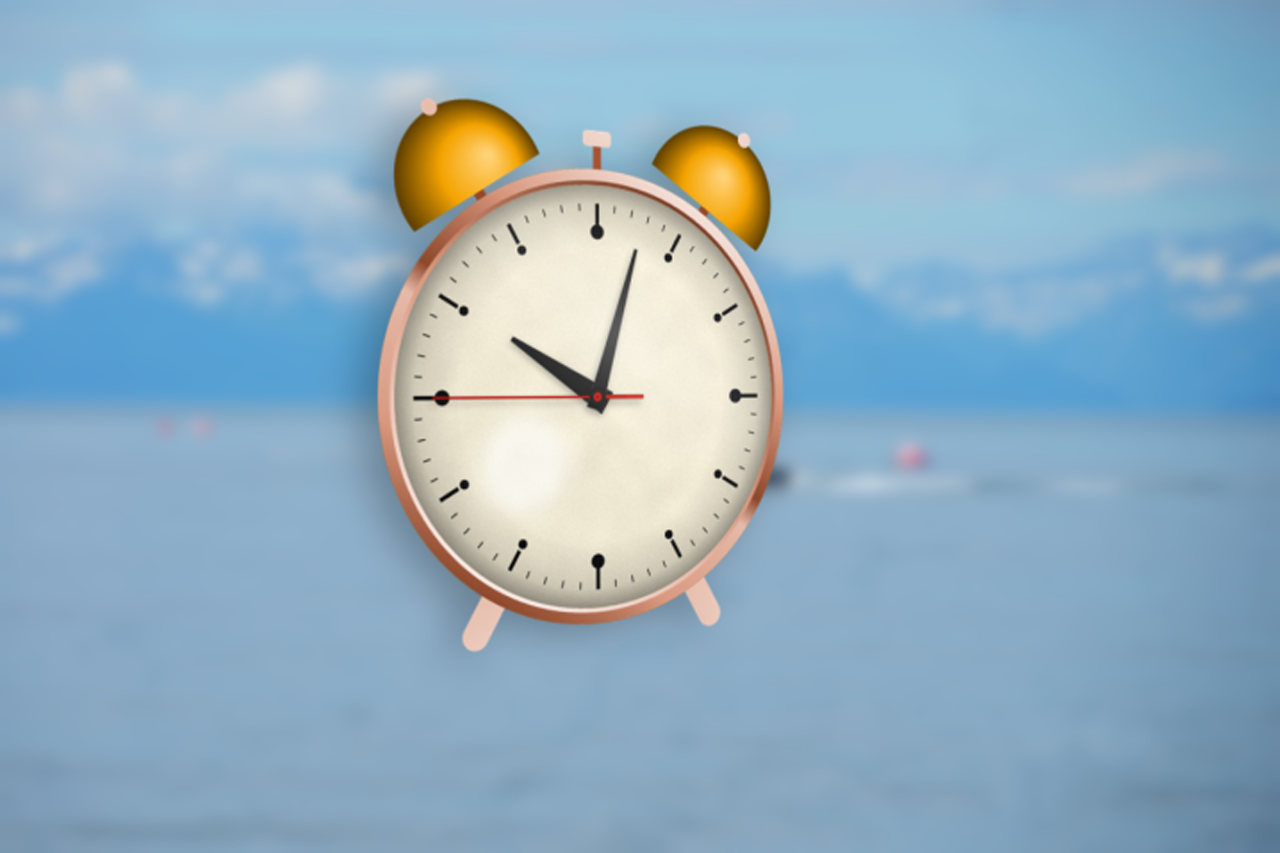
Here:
h=10 m=2 s=45
